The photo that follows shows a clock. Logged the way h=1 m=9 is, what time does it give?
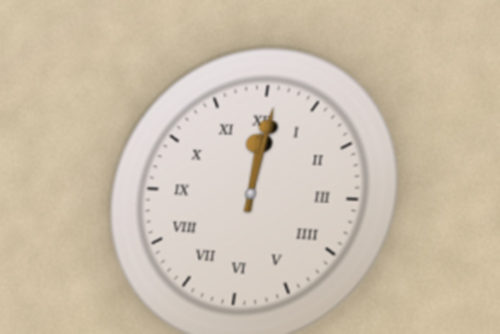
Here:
h=12 m=1
